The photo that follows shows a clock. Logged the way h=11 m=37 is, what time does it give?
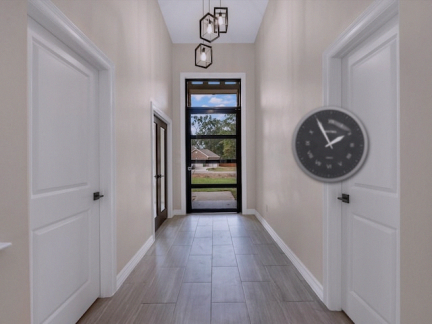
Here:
h=1 m=55
